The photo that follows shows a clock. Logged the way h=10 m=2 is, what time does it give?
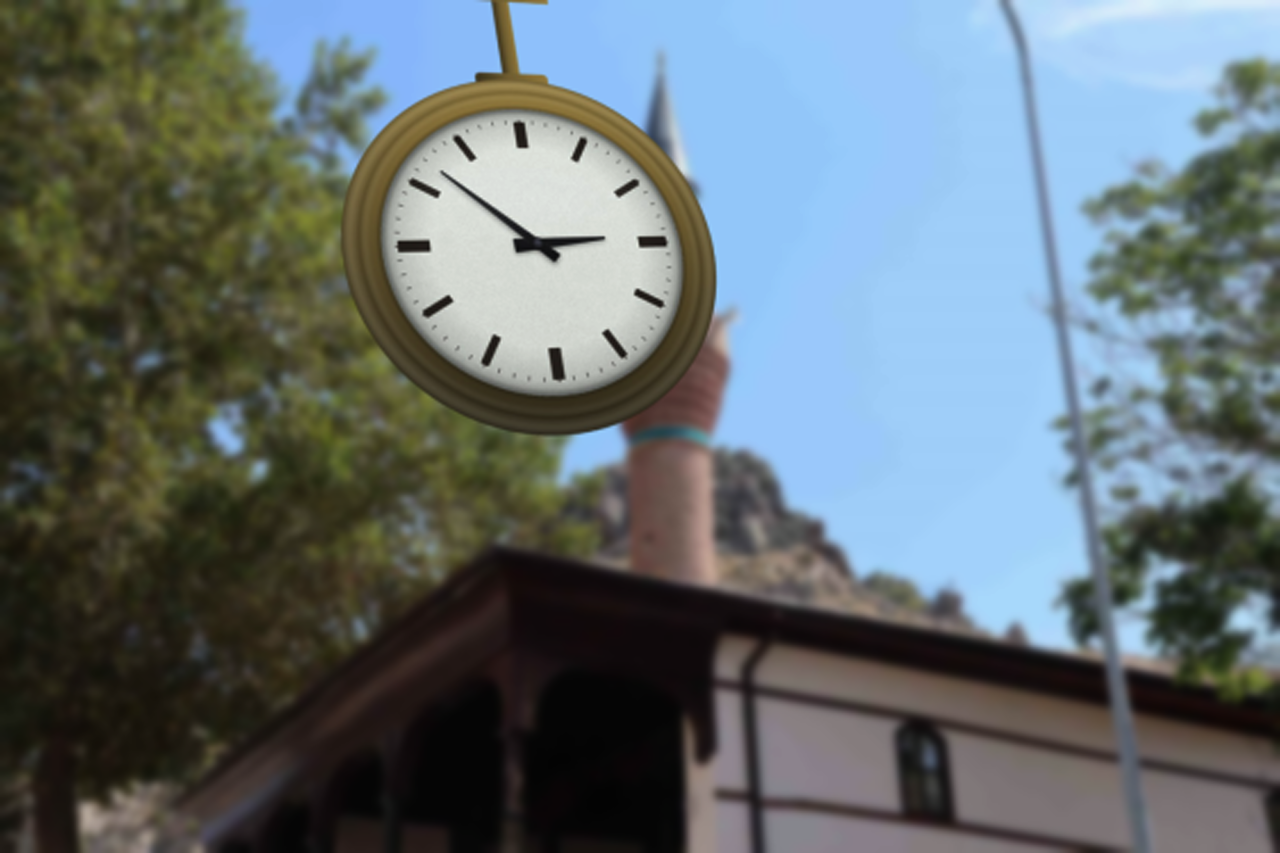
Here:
h=2 m=52
